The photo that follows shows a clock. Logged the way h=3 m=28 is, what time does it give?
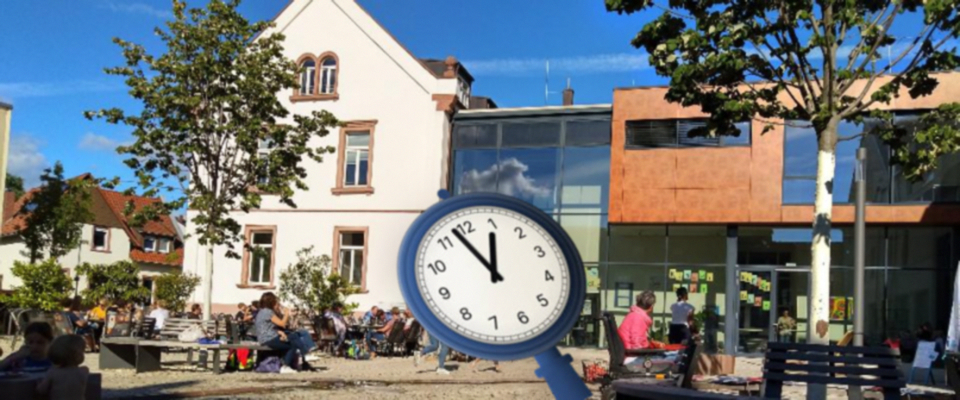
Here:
h=12 m=58
